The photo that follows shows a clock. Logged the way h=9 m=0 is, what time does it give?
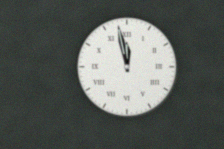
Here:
h=11 m=58
